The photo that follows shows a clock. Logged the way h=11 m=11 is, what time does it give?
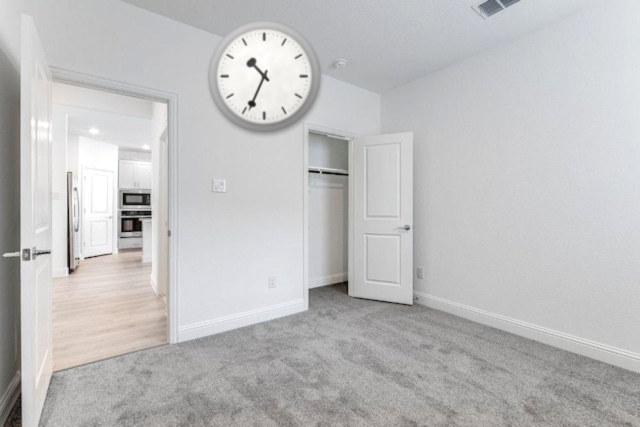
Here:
h=10 m=34
